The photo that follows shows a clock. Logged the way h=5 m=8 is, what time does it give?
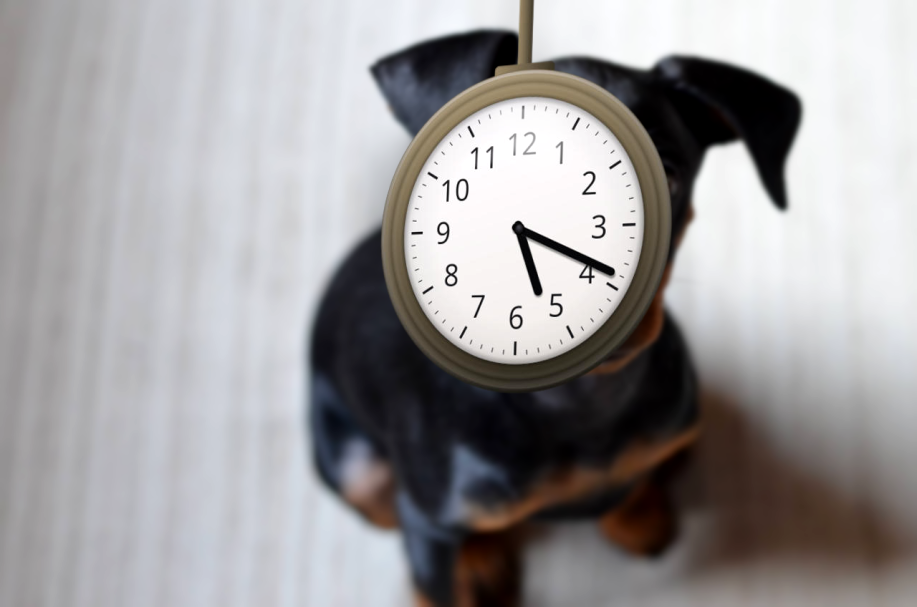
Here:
h=5 m=19
